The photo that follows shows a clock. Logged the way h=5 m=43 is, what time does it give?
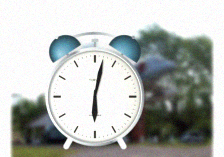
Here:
h=6 m=2
